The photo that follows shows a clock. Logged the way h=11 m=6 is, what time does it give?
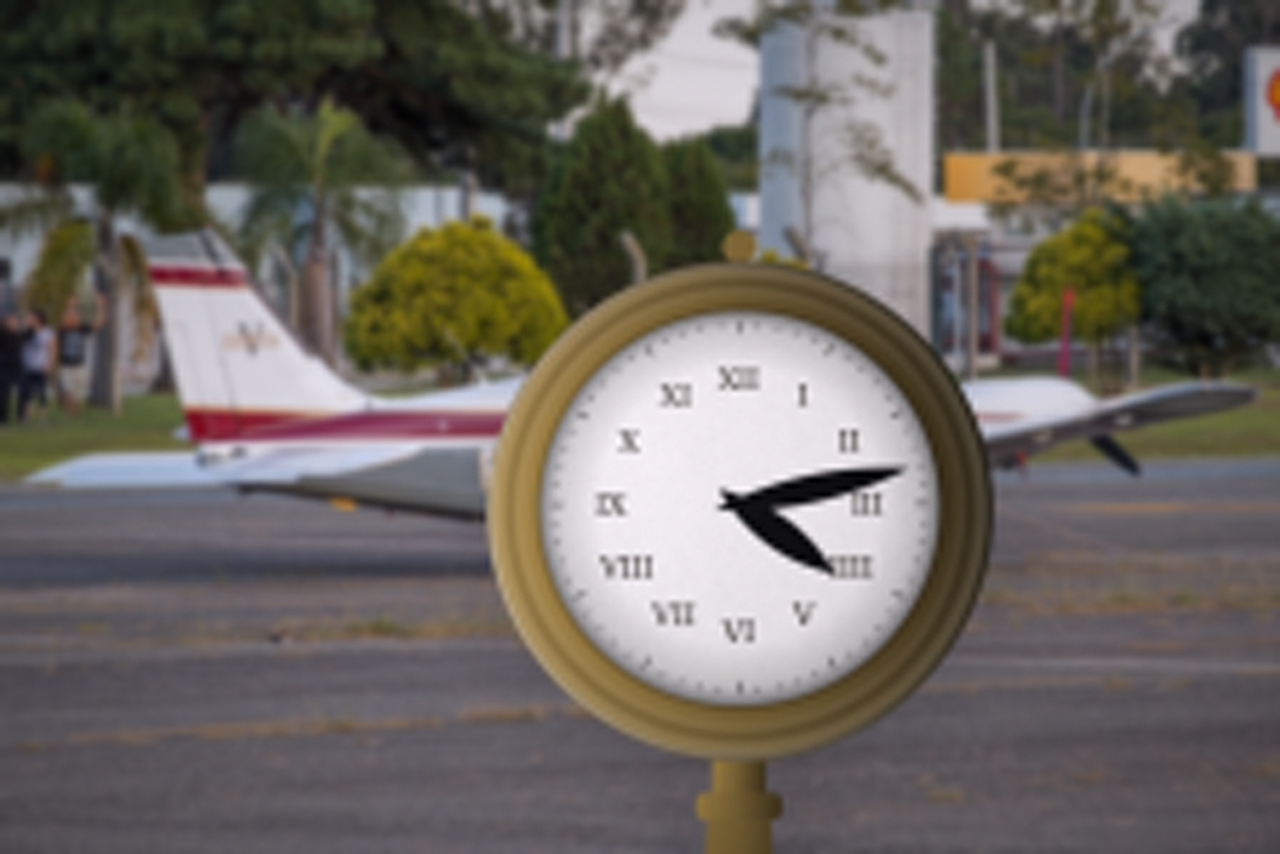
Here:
h=4 m=13
